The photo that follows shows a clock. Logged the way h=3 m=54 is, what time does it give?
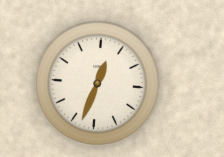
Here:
h=12 m=33
